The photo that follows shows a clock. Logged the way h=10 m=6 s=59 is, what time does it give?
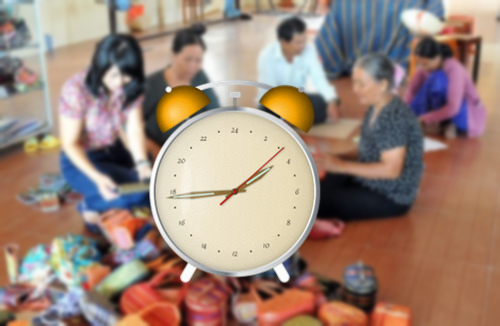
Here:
h=3 m=44 s=8
